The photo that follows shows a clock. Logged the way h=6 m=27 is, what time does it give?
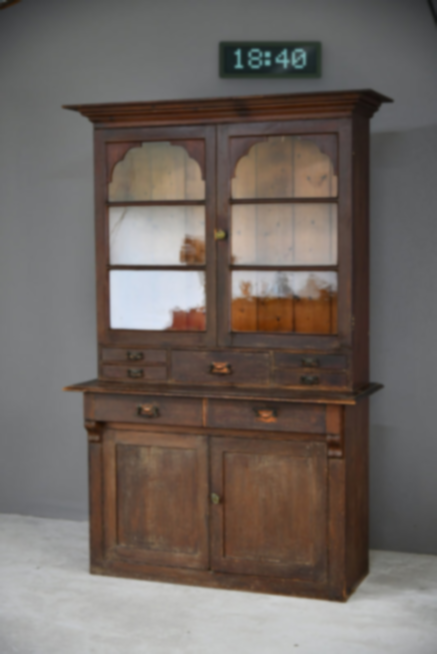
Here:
h=18 m=40
